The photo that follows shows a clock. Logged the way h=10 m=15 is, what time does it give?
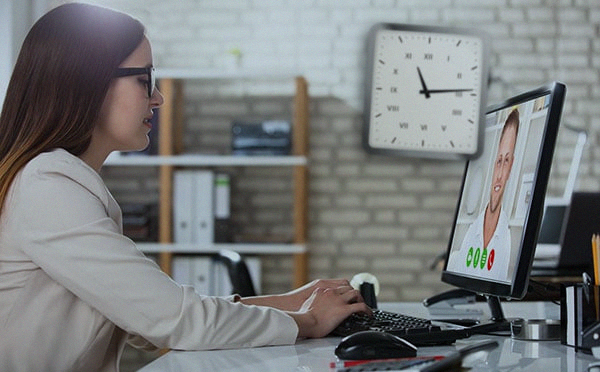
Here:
h=11 m=14
